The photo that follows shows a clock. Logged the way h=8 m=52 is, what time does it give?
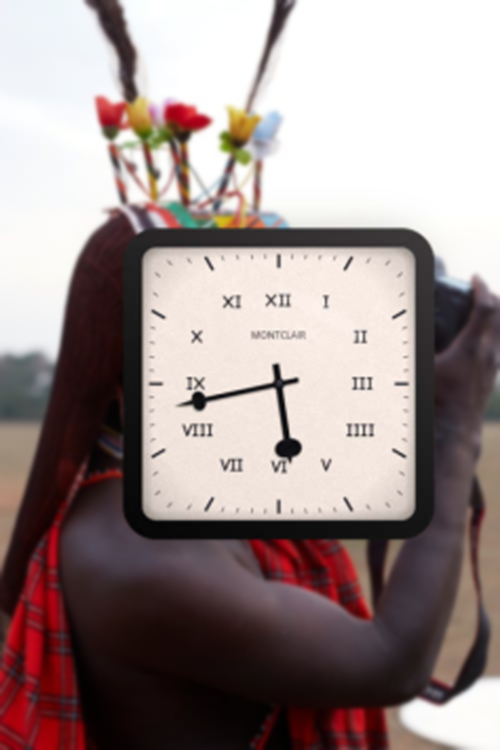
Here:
h=5 m=43
